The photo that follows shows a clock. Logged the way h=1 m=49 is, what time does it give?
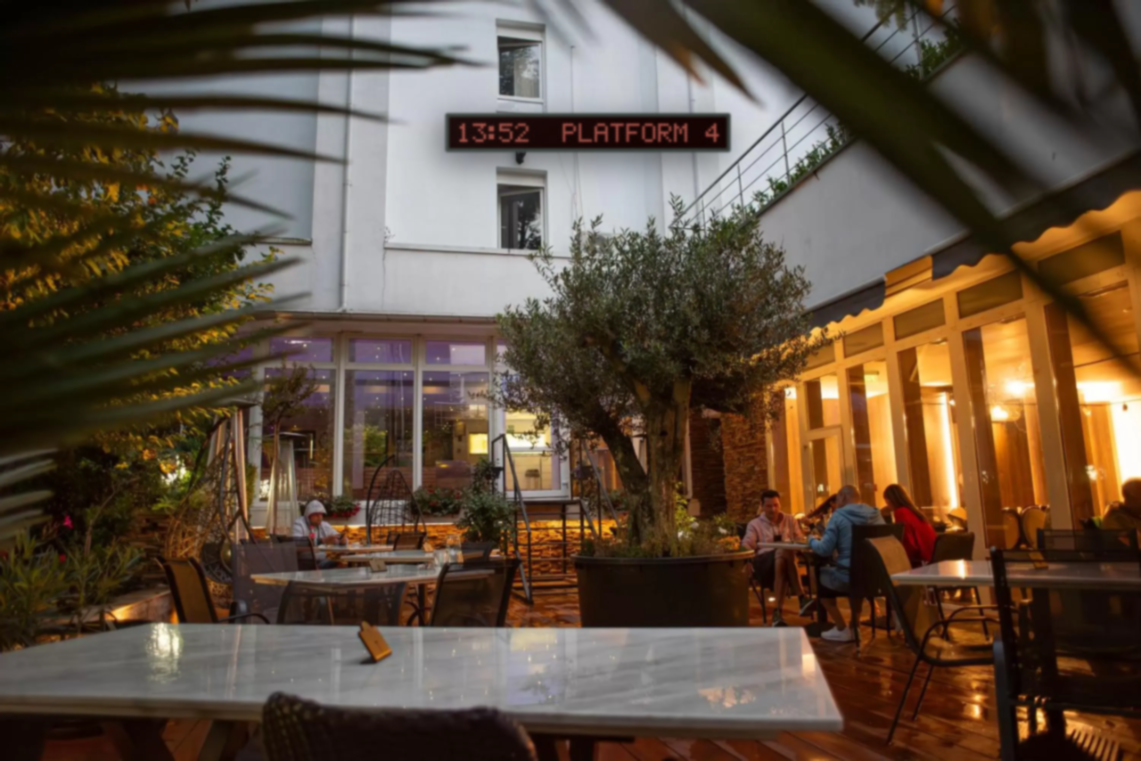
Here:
h=13 m=52
